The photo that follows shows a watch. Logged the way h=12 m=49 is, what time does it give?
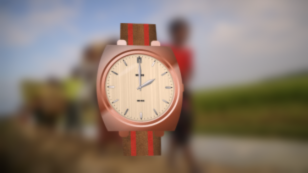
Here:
h=2 m=0
